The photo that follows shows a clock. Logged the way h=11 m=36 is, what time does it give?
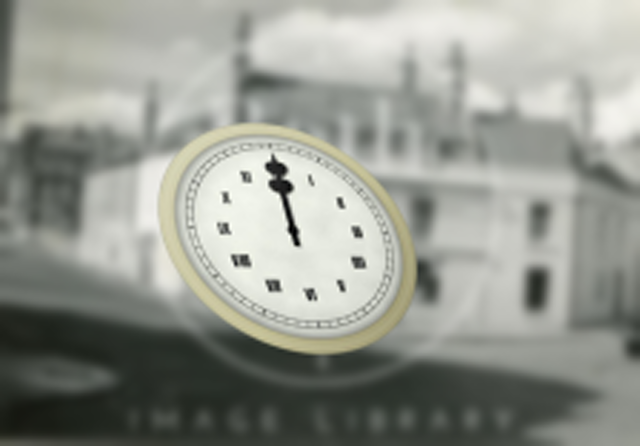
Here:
h=12 m=0
